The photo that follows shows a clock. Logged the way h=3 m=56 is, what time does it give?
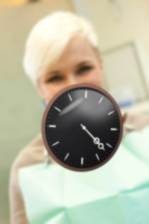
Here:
h=4 m=22
